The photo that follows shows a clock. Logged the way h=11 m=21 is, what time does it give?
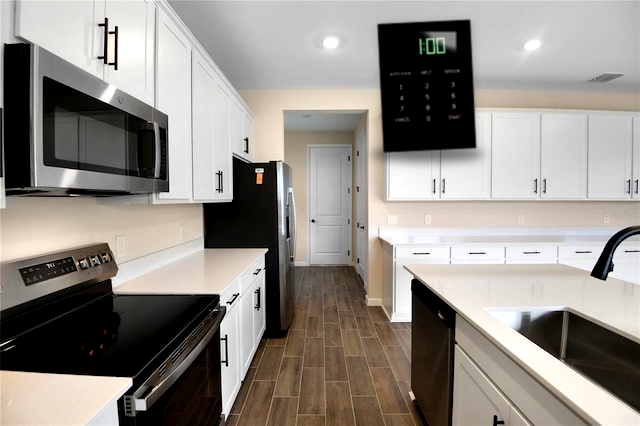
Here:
h=1 m=0
